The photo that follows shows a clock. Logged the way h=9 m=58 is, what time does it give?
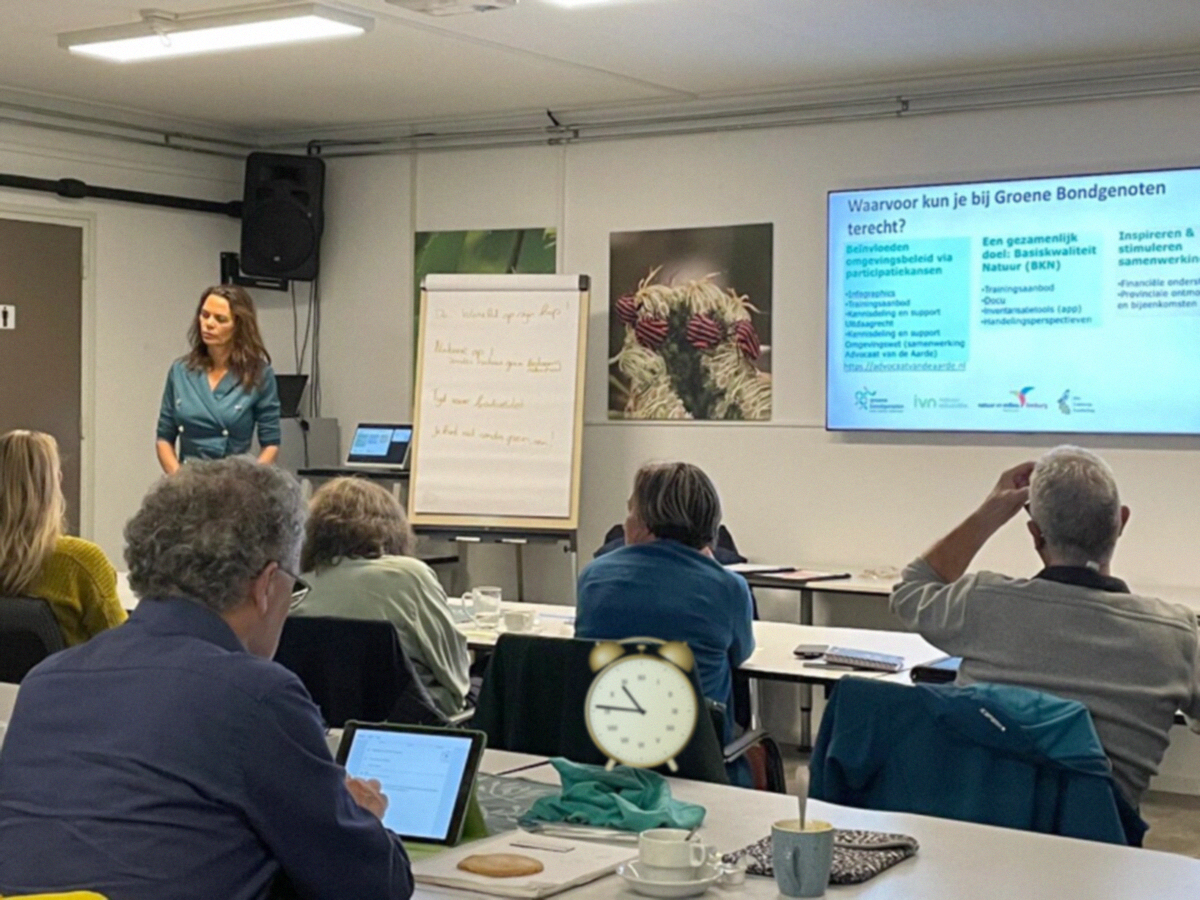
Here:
h=10 m=46
